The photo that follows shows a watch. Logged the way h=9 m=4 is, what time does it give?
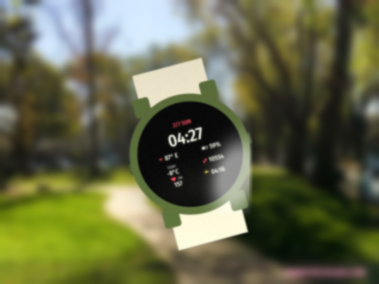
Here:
h=4 m=27
